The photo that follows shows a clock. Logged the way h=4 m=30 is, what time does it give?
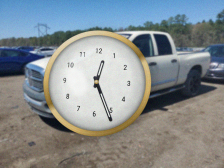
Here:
h=12 m=26
